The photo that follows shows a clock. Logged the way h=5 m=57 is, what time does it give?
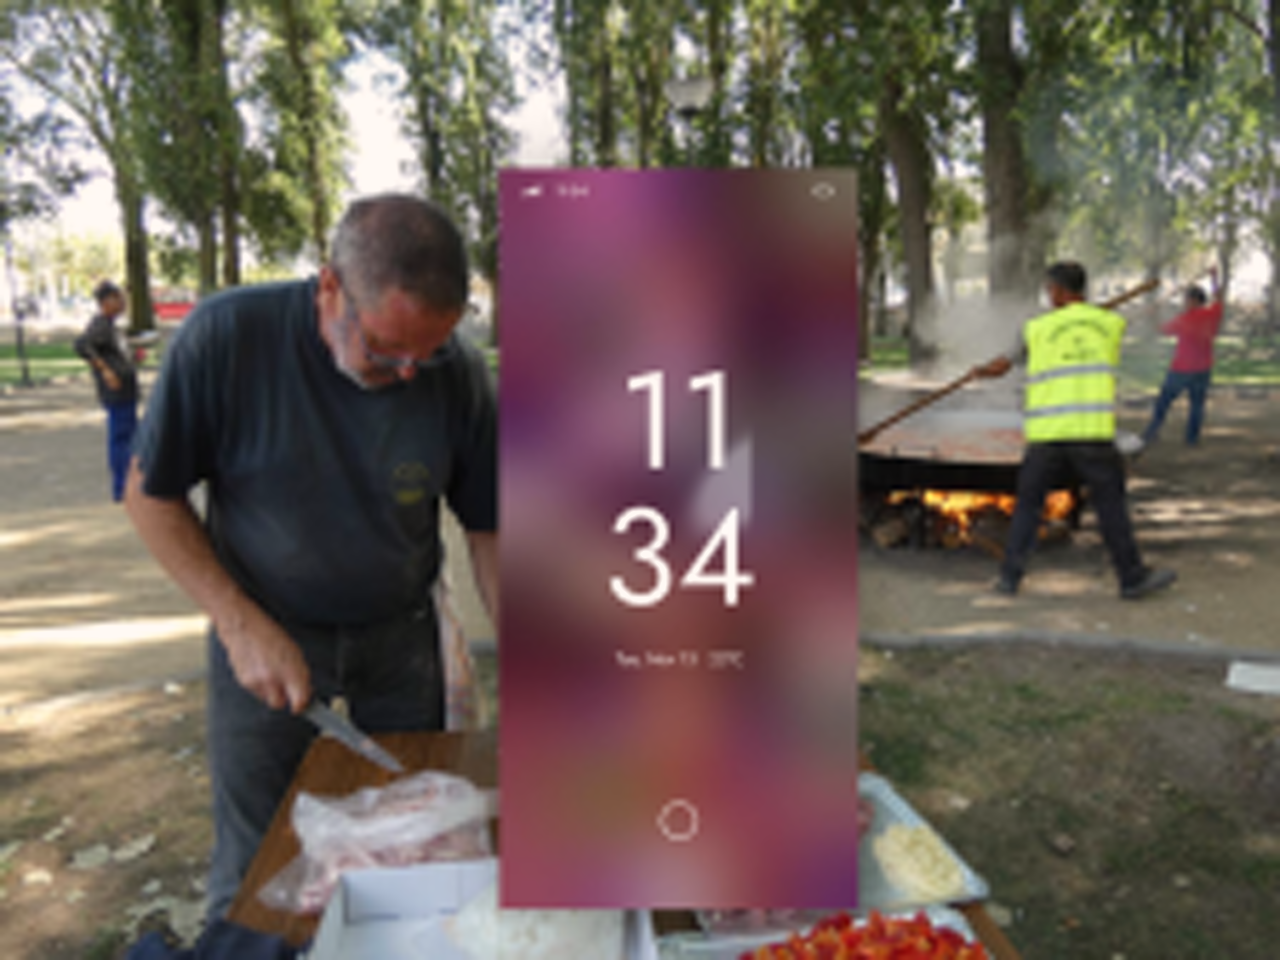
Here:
h=11 m=34
